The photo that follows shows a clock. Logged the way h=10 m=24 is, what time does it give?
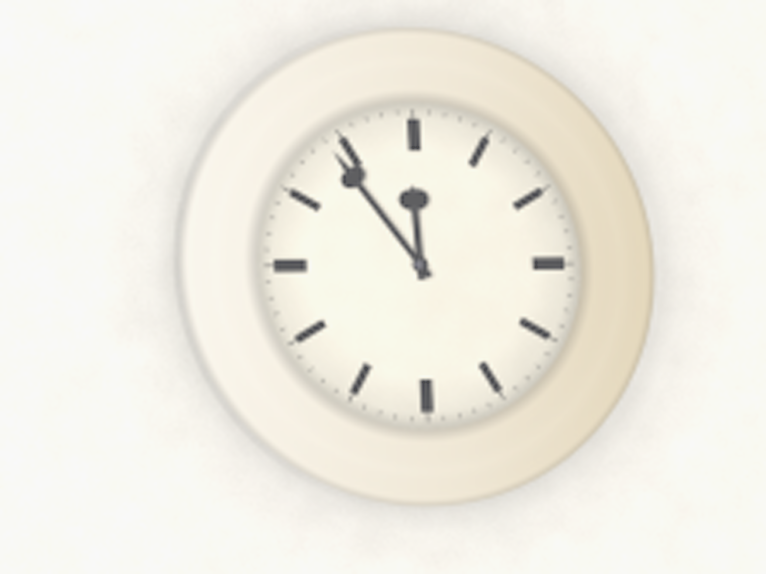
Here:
h=11 m=54
